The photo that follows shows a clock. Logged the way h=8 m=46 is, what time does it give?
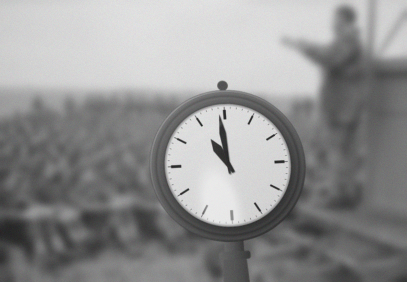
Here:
h=10 m=59
